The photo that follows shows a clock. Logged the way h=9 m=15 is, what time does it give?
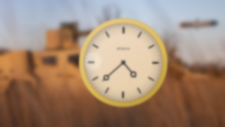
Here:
h=4 m=38
